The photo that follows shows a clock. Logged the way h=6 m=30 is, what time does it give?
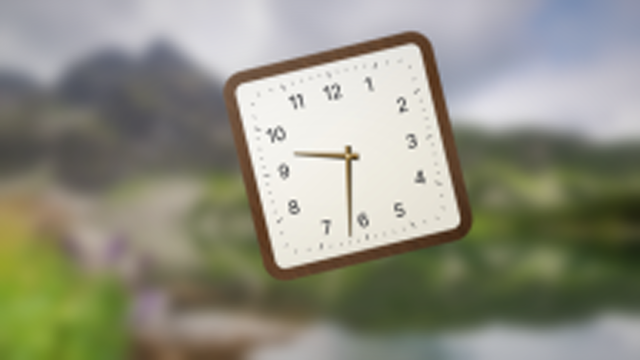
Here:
h=9 m=32
